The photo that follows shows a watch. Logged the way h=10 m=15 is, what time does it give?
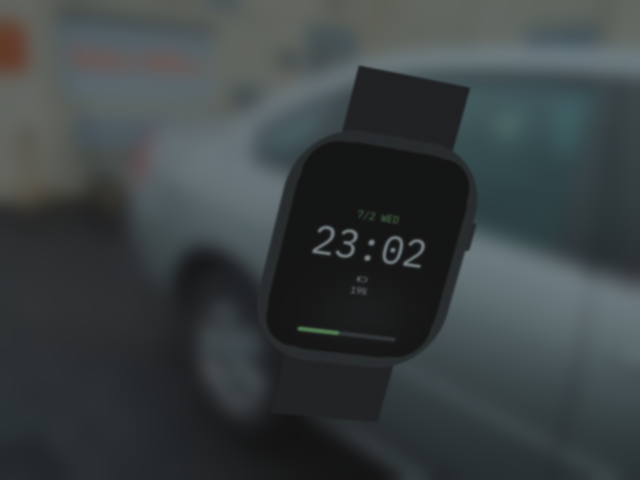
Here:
h=23 m=2
